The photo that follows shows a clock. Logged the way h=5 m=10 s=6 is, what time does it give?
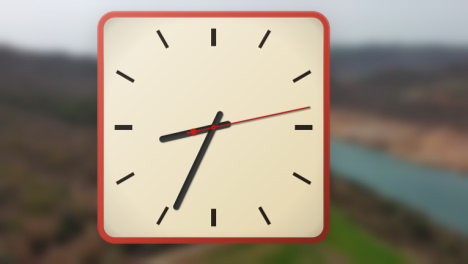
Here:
h=8 m=34 s=13
